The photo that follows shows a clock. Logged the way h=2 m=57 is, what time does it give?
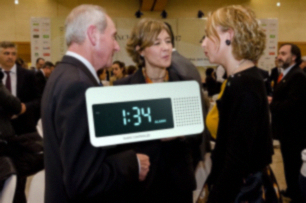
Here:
h=1 m=34
